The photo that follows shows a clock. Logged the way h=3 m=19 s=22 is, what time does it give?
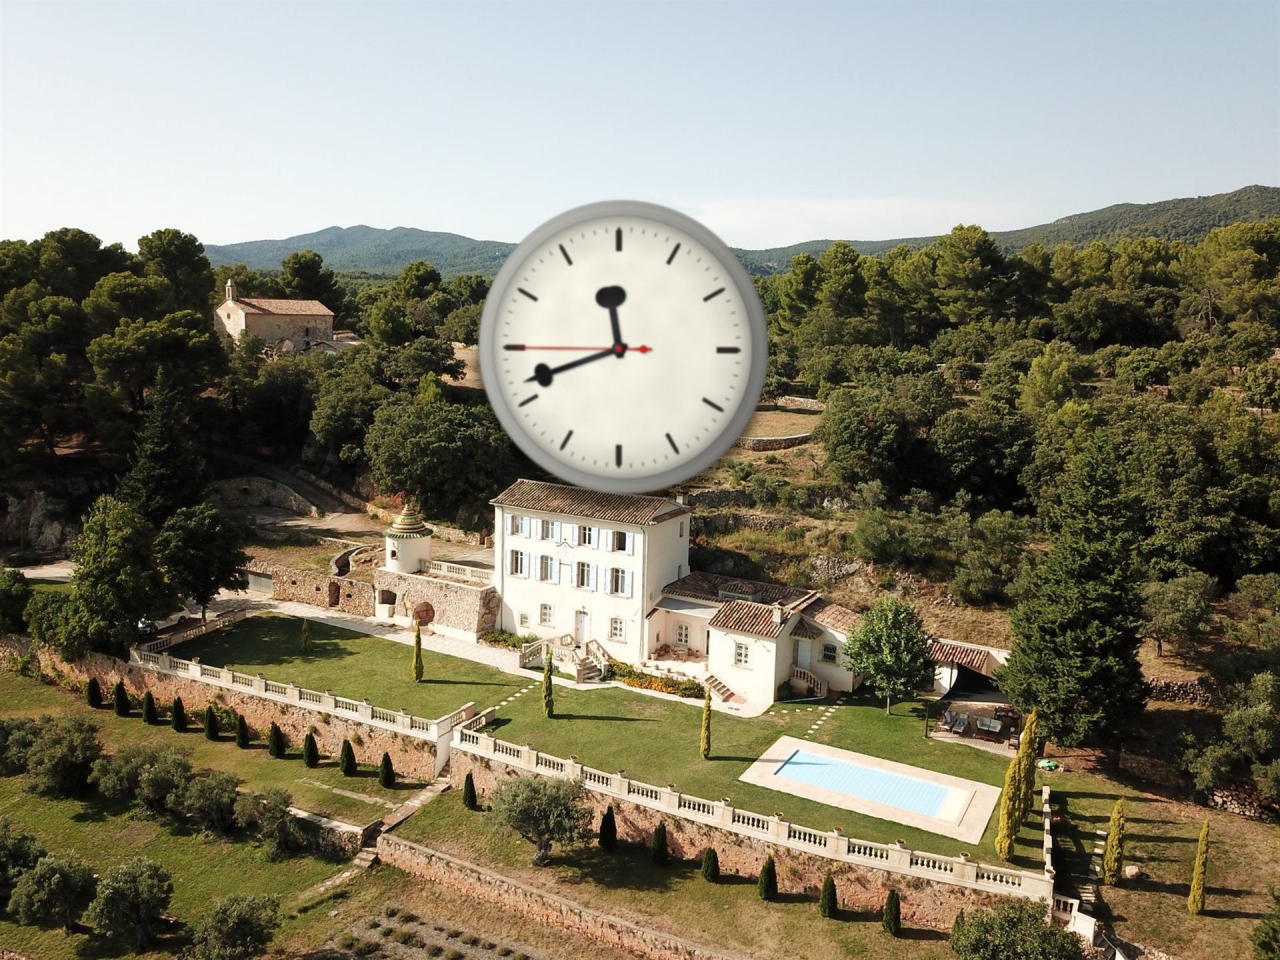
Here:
h=11 m=41 s=45
